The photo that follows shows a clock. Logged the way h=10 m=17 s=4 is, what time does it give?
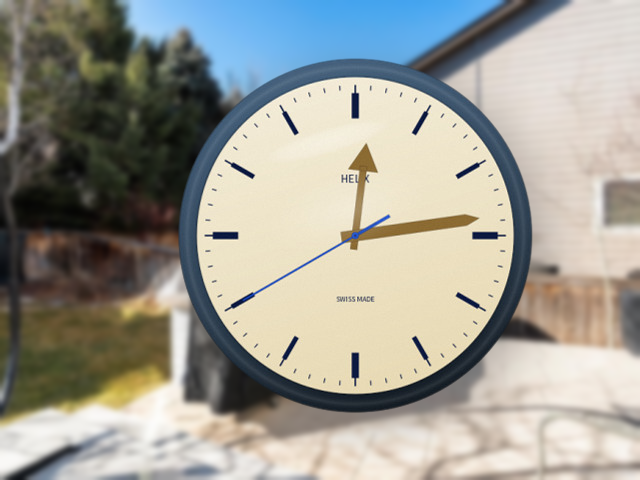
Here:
h=12 m=13 s=40
